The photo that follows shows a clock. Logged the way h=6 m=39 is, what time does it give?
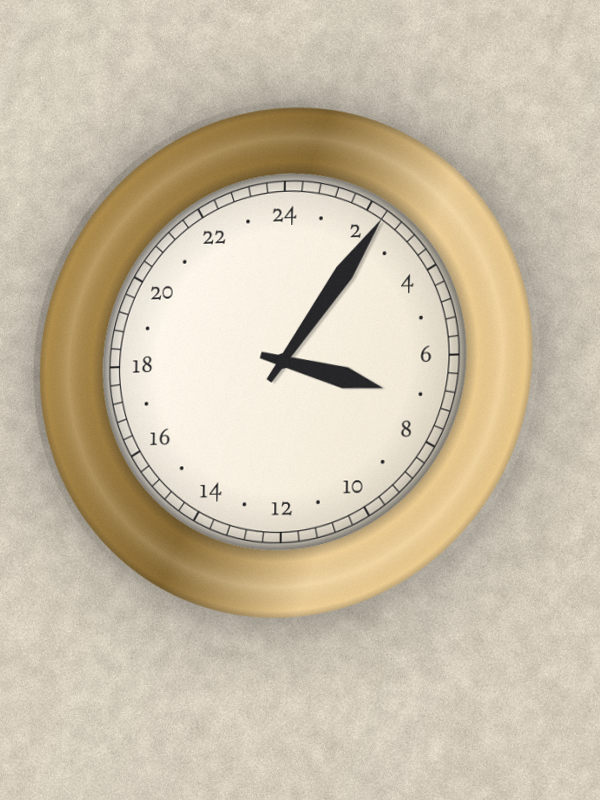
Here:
h=7 m=6
